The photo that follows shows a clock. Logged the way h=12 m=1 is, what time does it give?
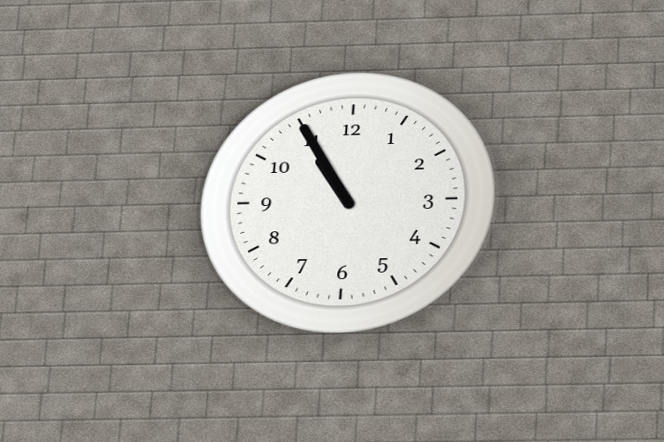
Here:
h=10 m=55
